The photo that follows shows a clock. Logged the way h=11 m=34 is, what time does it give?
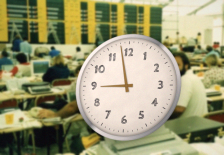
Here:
h=8 m=58
